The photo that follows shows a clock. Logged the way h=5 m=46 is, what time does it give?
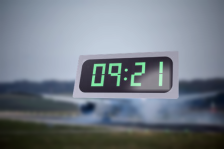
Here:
h=9 m=21
